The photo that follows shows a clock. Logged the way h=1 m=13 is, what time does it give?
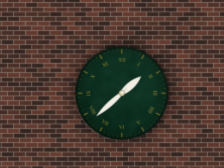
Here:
h=1 m=38
